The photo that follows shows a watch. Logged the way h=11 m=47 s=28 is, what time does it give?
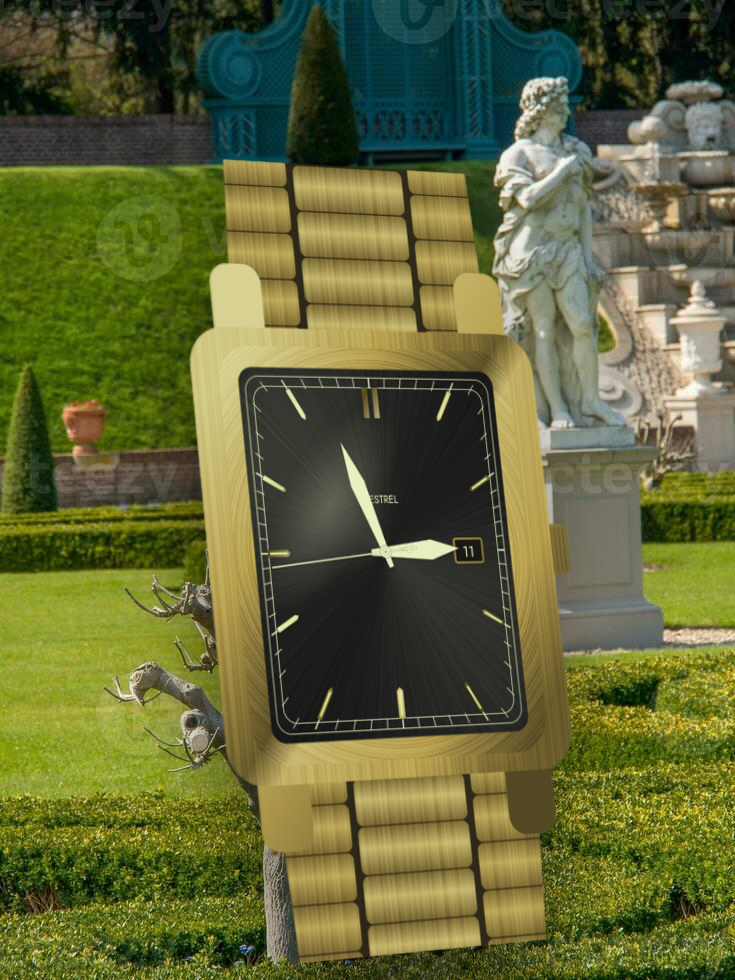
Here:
h=2 m=56 s=44
